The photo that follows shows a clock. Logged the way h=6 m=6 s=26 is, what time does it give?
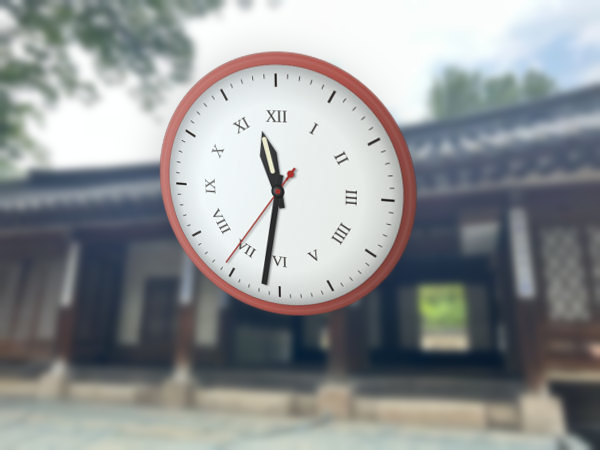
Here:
h=11 m=31 s=36
